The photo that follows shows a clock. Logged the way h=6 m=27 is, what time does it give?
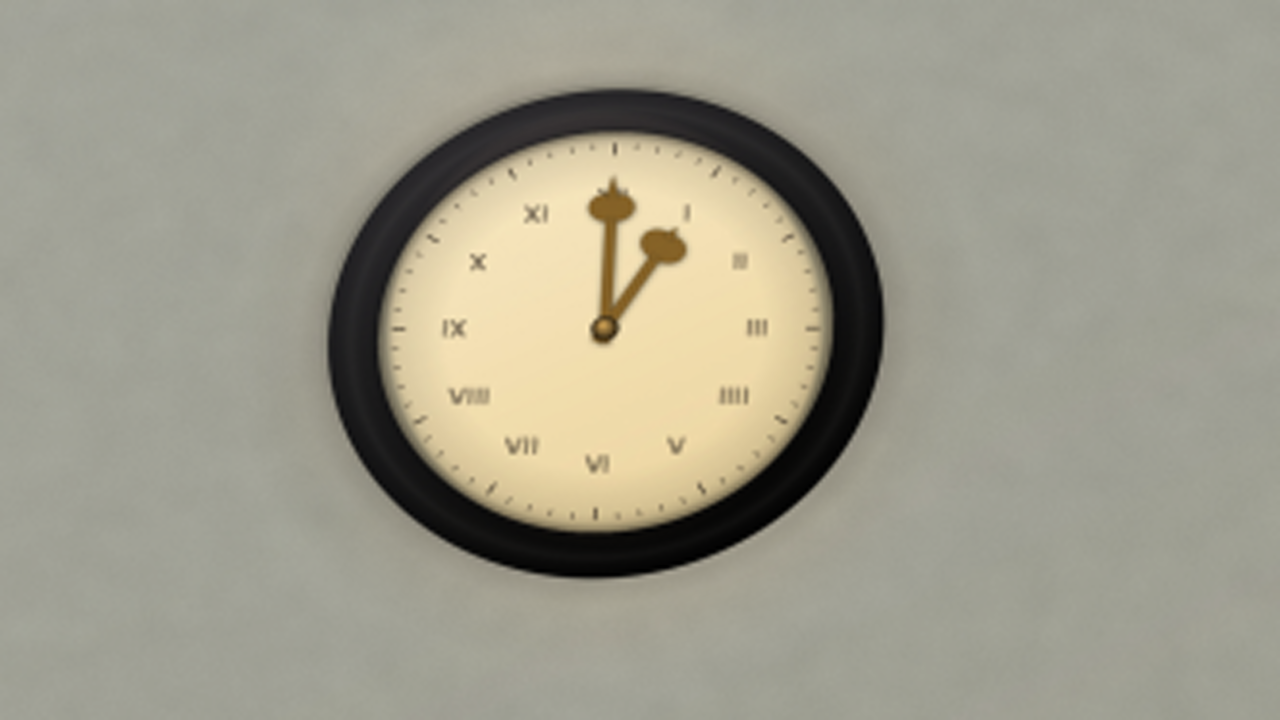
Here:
h=1 m=0
